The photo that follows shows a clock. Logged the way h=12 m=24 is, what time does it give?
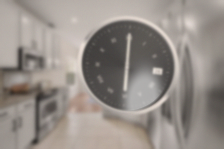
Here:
h=6 m=0
